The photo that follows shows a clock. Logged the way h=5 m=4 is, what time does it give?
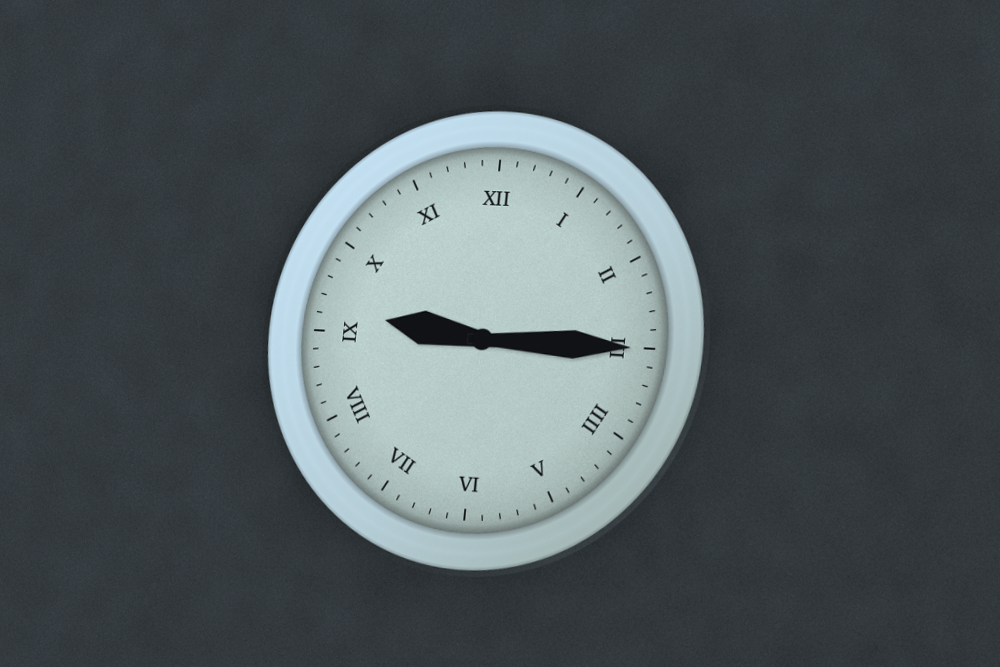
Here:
h=9 m=15
